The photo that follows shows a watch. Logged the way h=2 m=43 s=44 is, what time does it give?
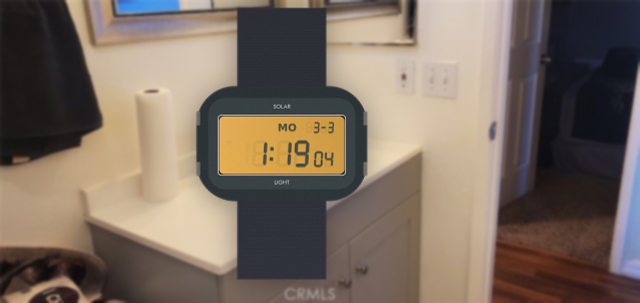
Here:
h=1 m=19 s=4
